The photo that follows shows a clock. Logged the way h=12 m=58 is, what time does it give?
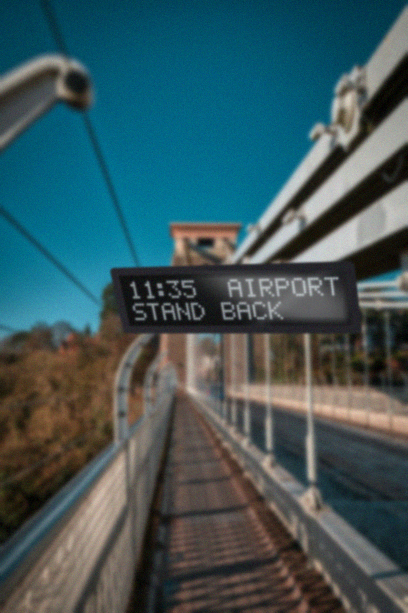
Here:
h=11 m=35
